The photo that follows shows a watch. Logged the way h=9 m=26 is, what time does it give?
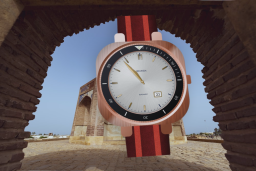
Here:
h=10 m=54
